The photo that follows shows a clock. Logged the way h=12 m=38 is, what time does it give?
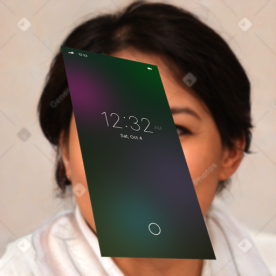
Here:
h=12 m=32
